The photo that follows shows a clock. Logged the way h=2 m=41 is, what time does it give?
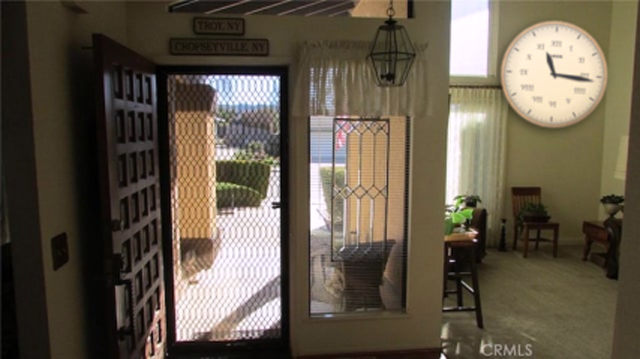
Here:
h=11 m=16
